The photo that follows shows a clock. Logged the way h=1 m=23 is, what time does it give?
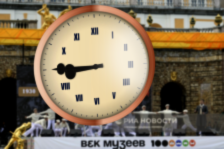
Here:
h=8 m=45
